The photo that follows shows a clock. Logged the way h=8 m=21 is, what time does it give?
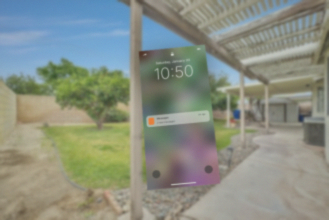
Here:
h=10 m=50
